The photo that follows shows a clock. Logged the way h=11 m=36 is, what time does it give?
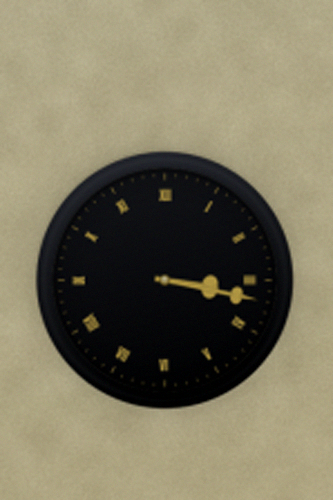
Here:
h=3 m=17
